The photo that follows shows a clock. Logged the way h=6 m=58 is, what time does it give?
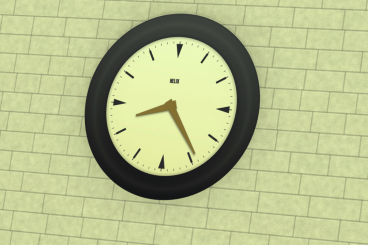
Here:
h=8 m=24
